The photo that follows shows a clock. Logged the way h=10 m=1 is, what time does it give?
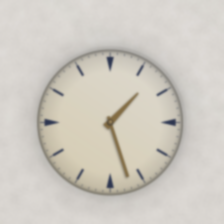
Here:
h=1 m=27
